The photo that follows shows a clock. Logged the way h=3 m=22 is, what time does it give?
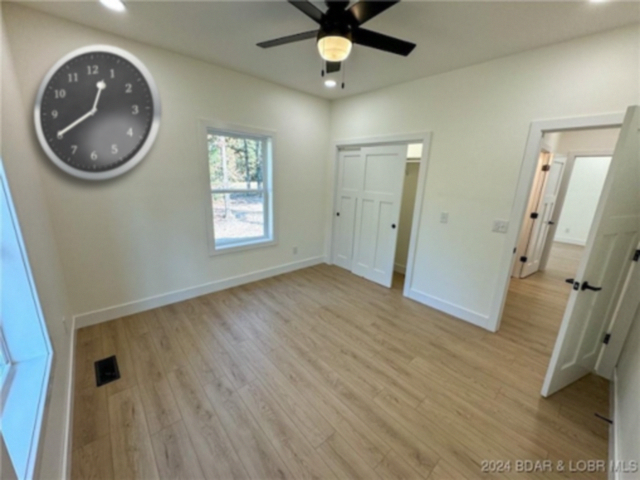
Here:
h=12 m=40
